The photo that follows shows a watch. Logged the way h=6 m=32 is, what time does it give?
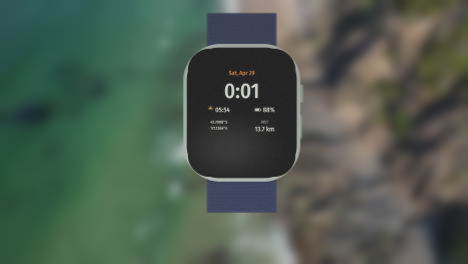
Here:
h=0 m=1
